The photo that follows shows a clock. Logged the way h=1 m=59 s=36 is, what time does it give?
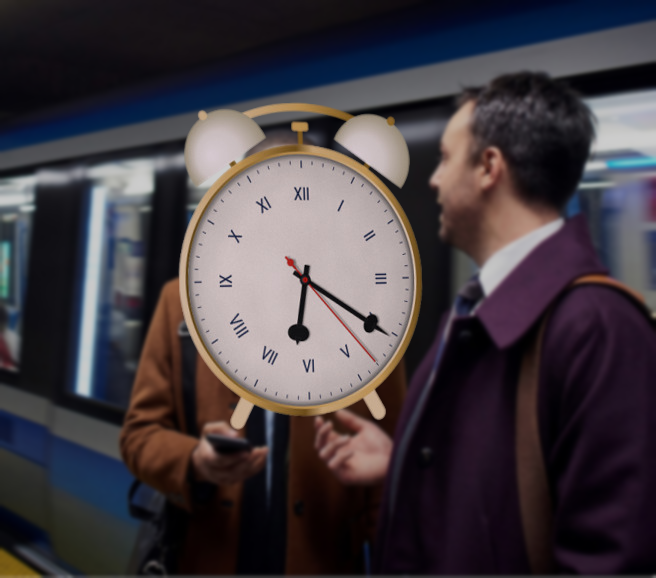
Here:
h=6 m=20 s=23
